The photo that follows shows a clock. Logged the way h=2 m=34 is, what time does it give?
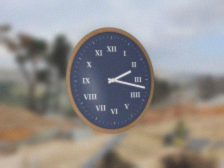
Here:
h=2 m=17
